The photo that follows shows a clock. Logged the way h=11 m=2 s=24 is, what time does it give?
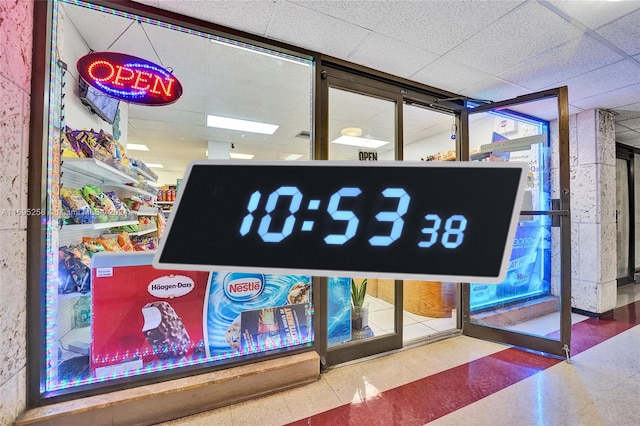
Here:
h=10 m=53 s=38
